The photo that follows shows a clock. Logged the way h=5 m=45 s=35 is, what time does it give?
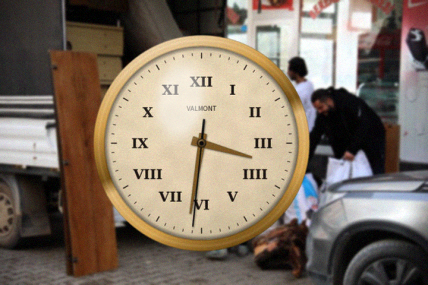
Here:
h=3 m=31 s=31
